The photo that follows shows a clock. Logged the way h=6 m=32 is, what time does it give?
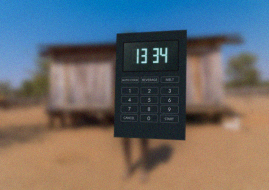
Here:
h=13 m=34
